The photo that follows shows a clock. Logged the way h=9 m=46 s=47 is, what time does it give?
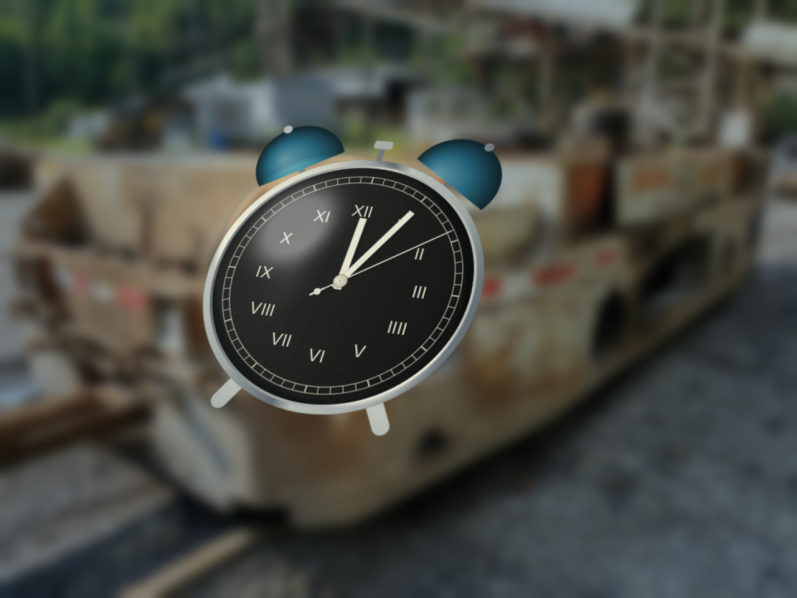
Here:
h=12 m=5 s=9
